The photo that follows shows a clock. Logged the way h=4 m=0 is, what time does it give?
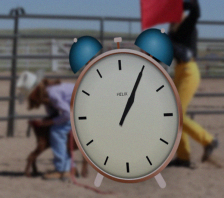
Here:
h=1 m=5
